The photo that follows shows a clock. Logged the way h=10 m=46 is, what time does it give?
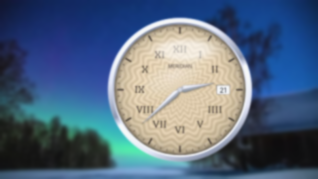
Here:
h=2 m=38
